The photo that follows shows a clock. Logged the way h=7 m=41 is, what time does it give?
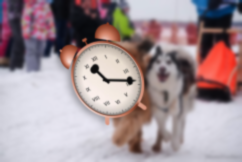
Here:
h=11 m=19
